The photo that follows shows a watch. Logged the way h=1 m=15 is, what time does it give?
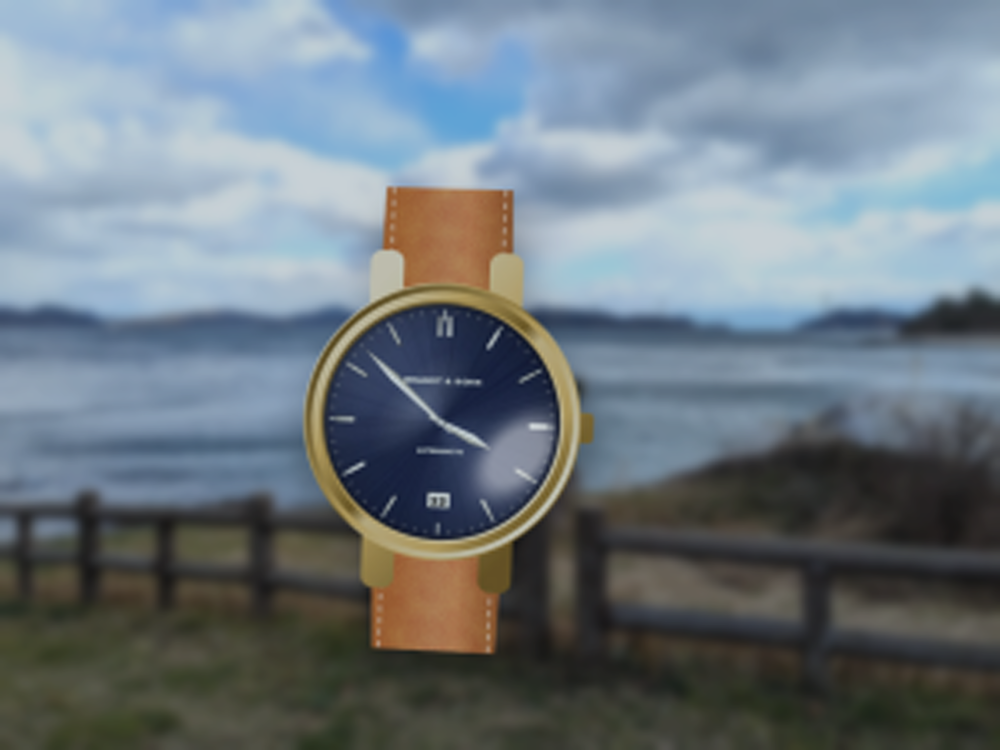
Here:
h=3 m=52
